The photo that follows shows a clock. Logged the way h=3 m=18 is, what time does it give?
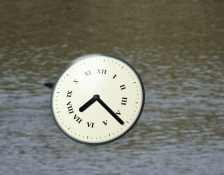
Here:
h=7 m=21
